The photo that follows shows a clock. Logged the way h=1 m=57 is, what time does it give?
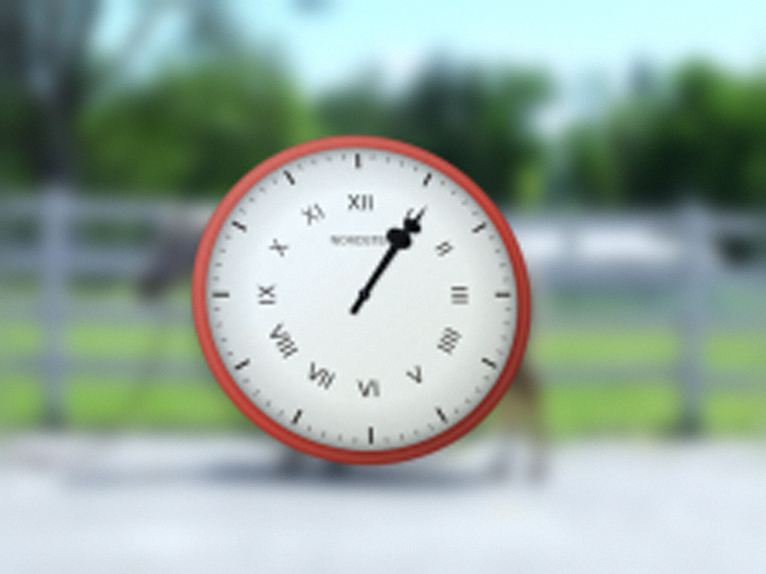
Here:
h=1 m=6
